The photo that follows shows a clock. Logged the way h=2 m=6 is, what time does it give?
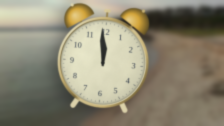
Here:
h=11 m=59
